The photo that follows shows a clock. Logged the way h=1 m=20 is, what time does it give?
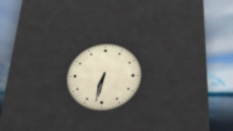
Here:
h=6 m=32
